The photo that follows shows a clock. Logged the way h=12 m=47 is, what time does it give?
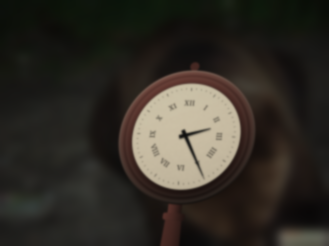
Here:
h=2 m=25
